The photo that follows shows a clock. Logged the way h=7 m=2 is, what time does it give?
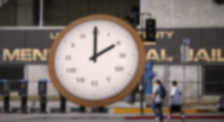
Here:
h=2 m=0
